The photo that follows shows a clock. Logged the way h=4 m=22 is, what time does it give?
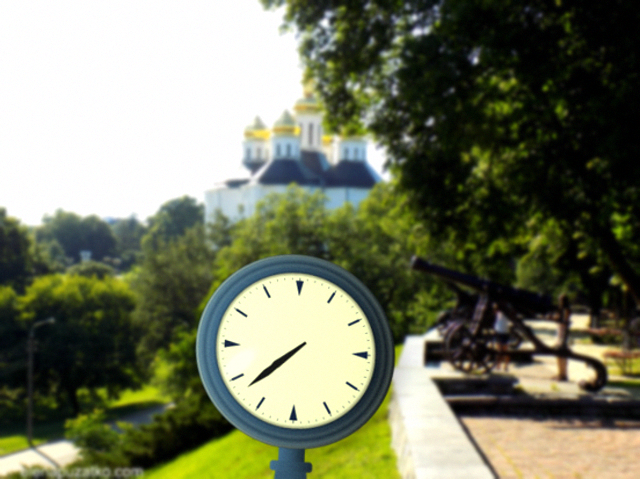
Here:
h=7 m=38
